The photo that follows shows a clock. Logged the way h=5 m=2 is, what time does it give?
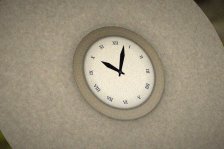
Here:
h=10 m=3
